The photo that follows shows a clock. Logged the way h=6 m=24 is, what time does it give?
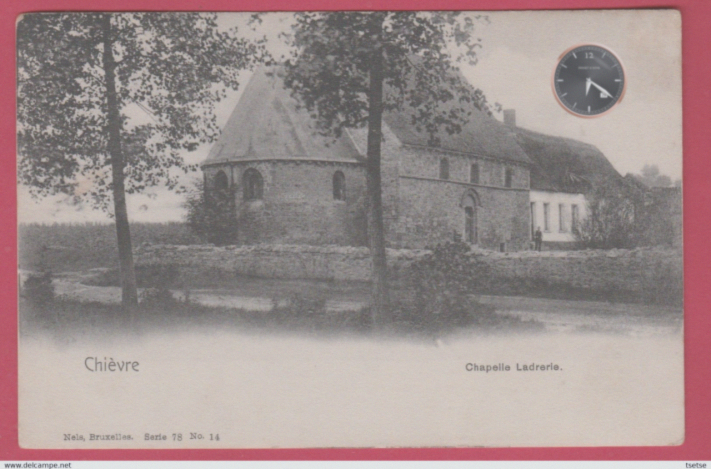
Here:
h=6 m=21
